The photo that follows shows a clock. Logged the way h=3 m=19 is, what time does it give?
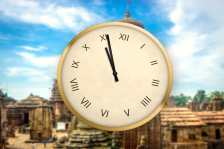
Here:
h=10 m=56
